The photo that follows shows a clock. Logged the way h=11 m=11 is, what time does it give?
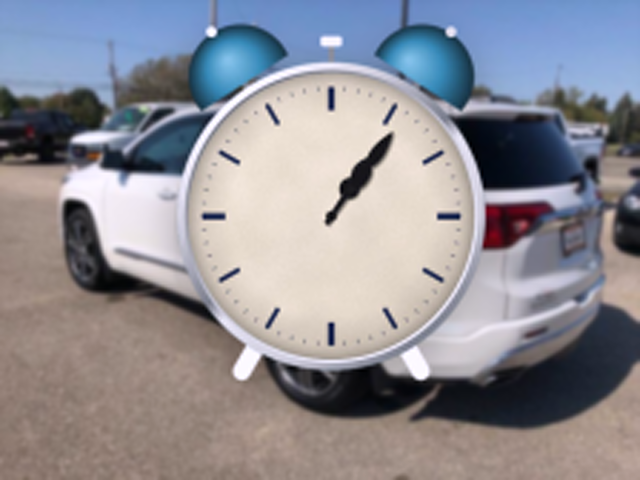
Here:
h=1 m=6
